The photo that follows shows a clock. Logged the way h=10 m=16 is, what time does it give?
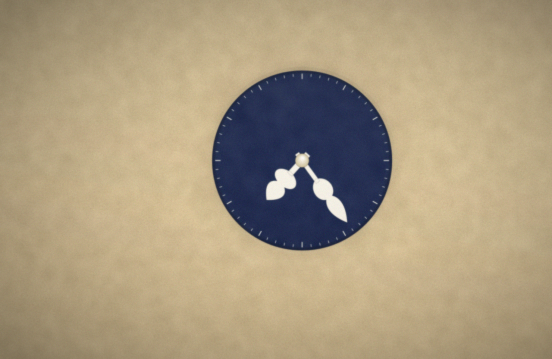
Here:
h=7 m=24
